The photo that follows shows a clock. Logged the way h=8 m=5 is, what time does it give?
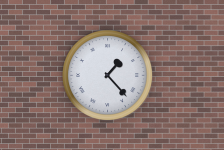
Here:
h=1 m=23
